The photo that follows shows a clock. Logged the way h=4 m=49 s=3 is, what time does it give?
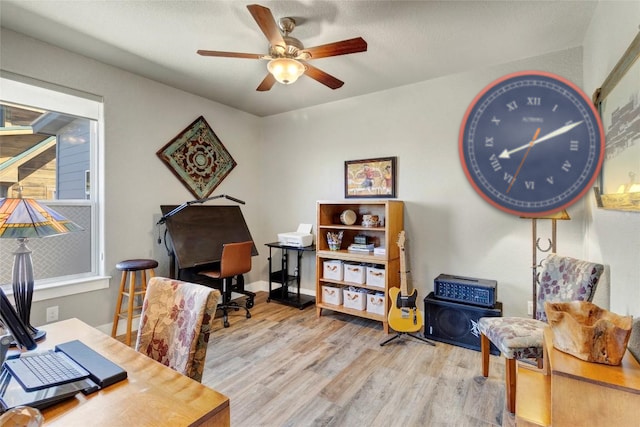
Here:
h=8 m=10 s=34
